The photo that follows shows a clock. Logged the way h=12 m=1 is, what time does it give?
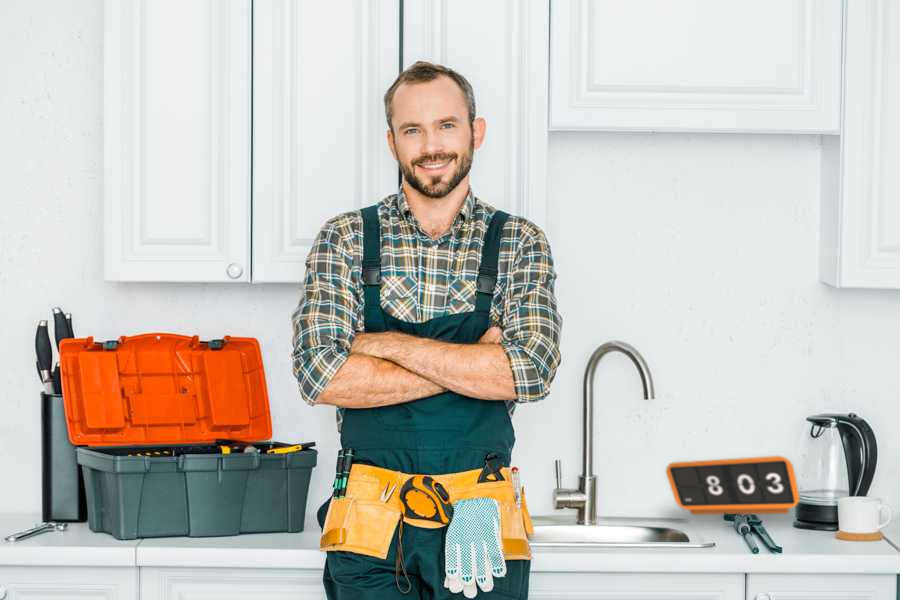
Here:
h=8 m=3
